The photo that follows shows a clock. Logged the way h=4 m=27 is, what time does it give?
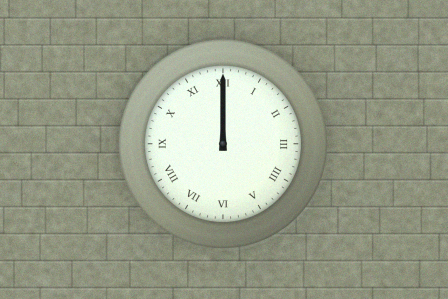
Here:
h=12 m=0
